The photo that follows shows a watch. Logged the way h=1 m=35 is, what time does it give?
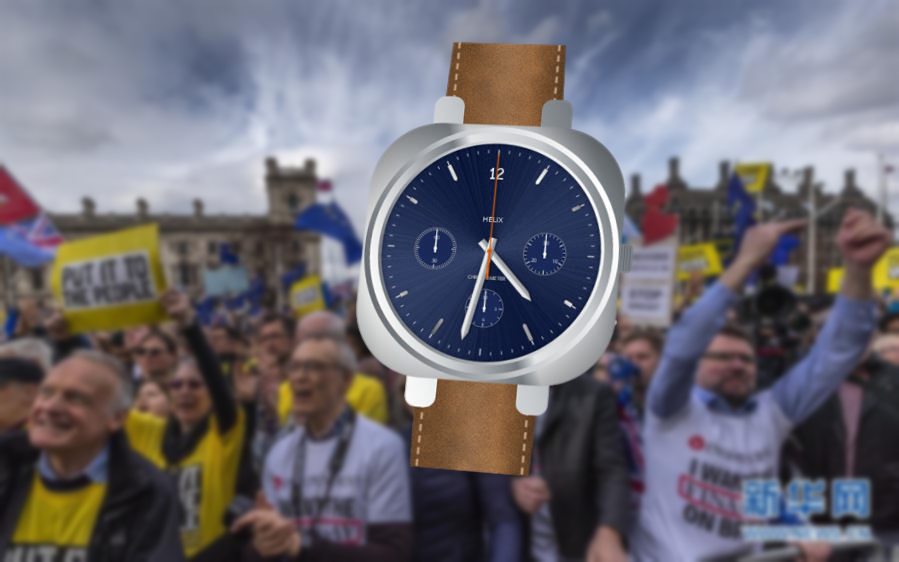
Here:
h=4 m=32
